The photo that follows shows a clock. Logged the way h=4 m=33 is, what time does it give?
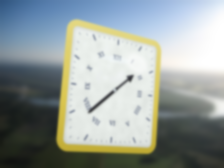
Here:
h=1 m=38
